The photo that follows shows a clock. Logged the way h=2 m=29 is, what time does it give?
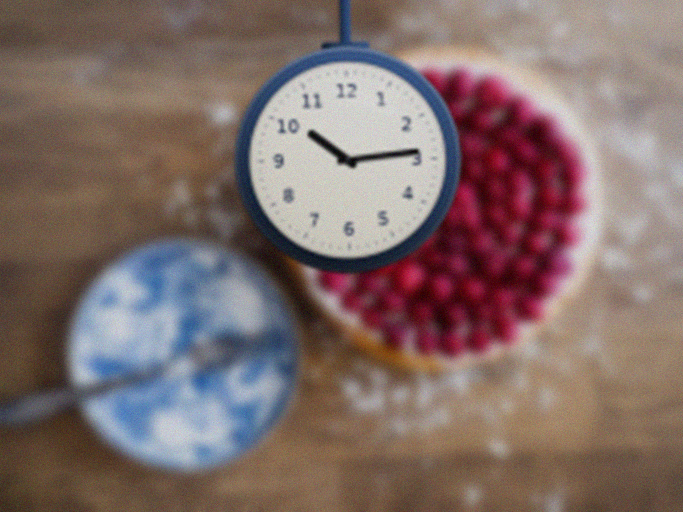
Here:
h=10 m=14
